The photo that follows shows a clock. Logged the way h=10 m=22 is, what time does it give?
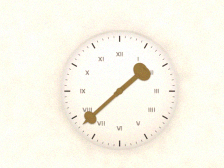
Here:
h=1 m=38
